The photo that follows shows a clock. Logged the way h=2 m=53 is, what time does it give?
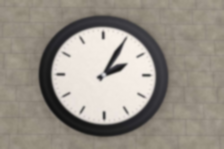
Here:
h=2 m=5
